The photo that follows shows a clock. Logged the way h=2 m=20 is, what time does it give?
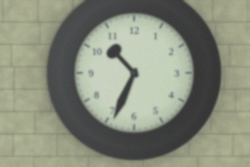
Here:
h=10 m=34
